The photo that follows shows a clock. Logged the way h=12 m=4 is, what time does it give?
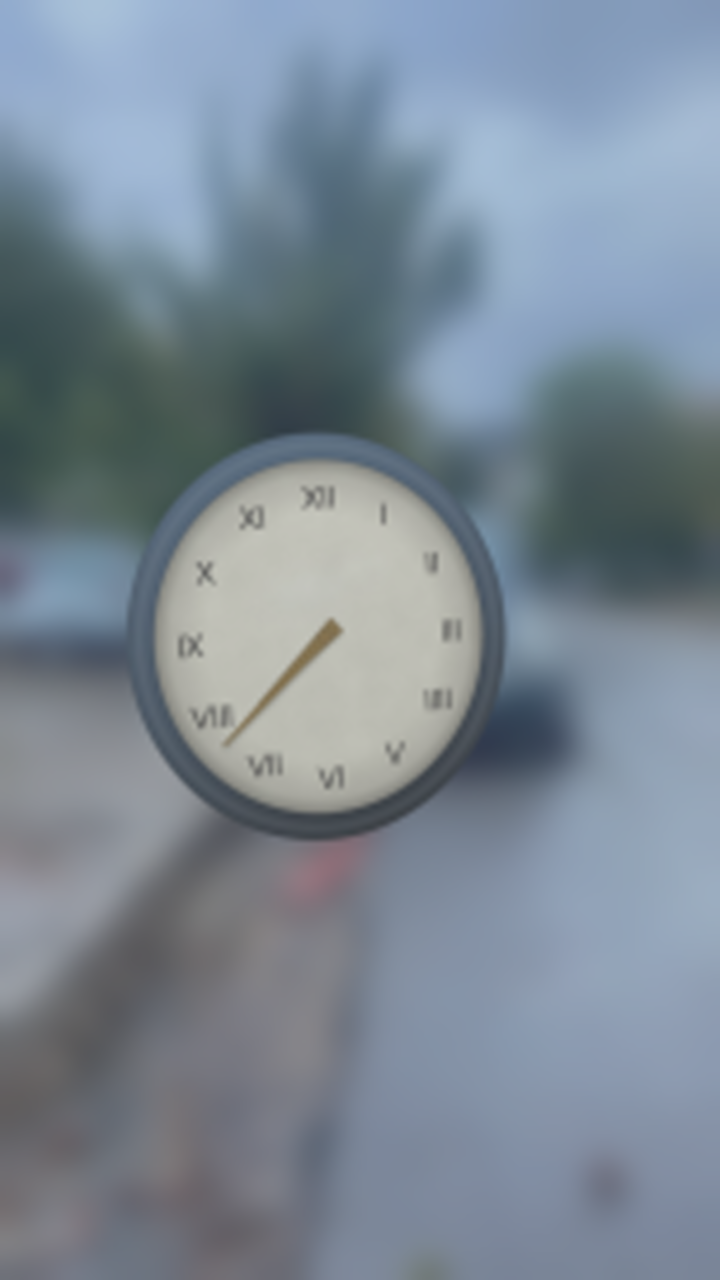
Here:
h=7 m=38
